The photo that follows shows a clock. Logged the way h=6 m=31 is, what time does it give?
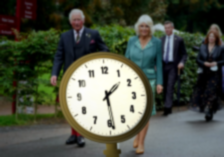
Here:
h=1 m=29
